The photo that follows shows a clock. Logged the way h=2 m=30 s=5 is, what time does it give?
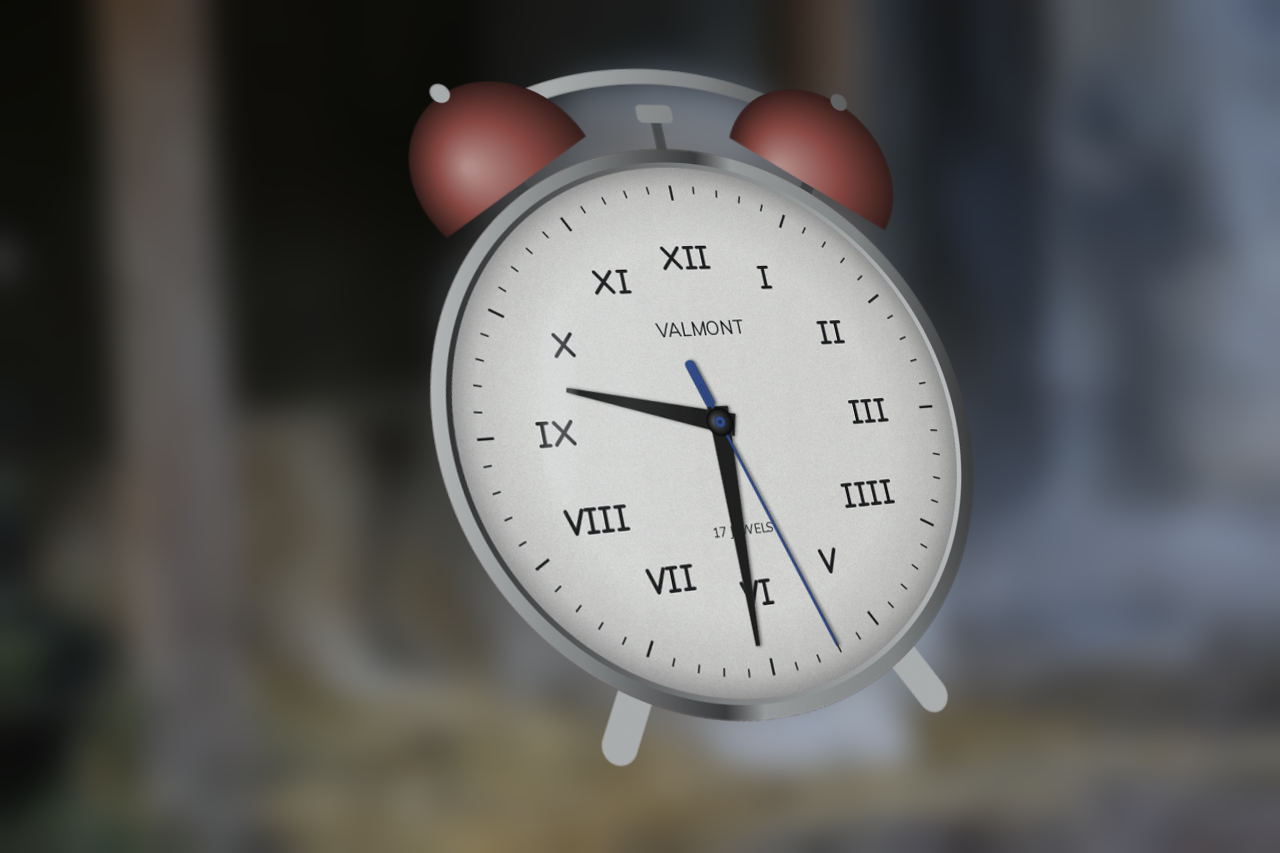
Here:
h=9 m=30 s=27
